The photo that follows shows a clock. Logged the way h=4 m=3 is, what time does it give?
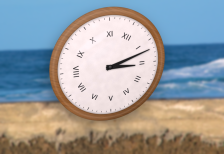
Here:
h=2 m=7
